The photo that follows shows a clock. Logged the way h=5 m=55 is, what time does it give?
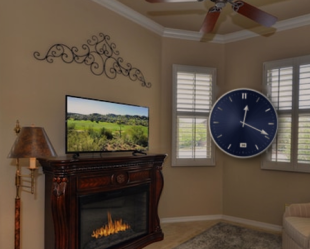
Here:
h=12 m=19
